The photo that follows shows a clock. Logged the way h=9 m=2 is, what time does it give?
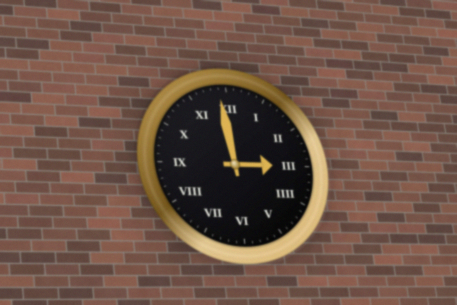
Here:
h=2 m=59
